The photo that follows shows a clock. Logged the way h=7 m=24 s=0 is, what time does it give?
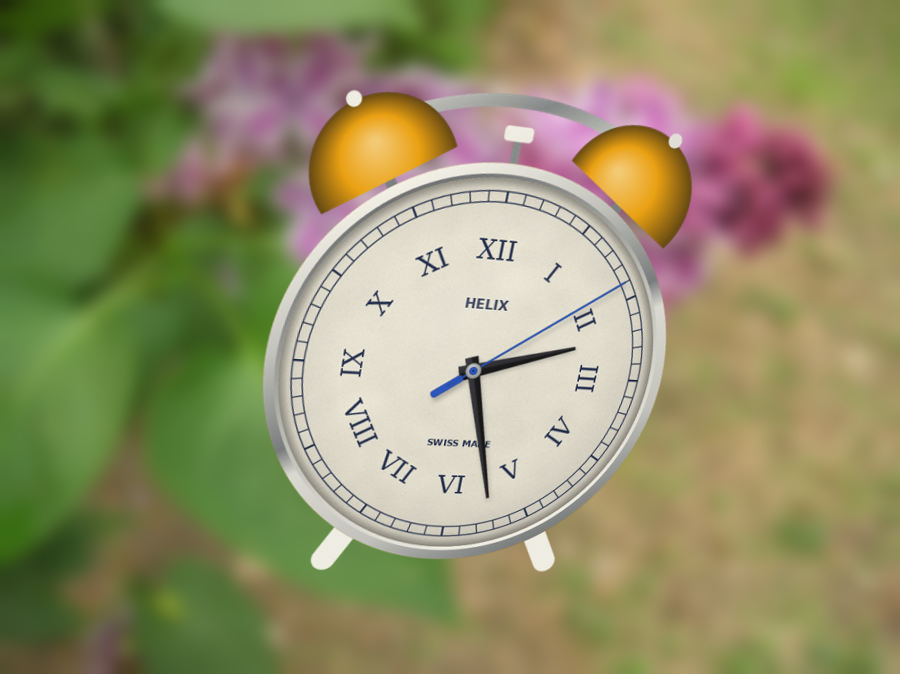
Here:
h=2 m=27 s=9
